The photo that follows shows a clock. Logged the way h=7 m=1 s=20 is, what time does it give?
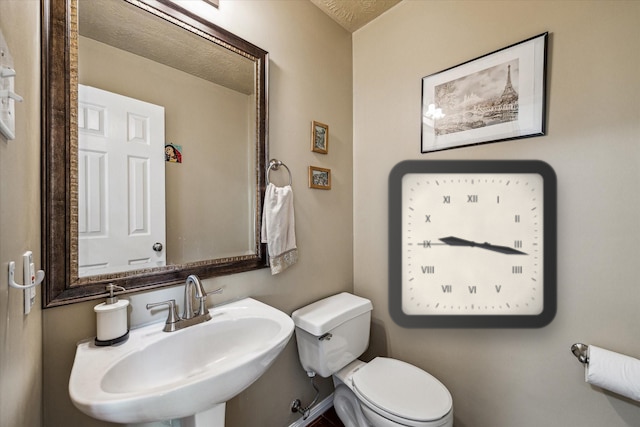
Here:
h=9 m=16 s=45
